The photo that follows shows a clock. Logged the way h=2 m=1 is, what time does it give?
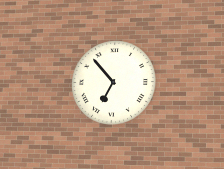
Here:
h=6 m=53
